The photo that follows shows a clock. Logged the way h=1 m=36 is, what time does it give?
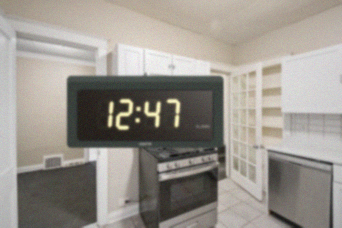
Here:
h=12 m=47
